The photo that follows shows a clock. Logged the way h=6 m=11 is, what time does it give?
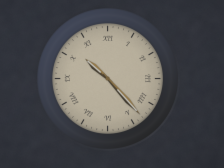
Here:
h=10 m=23
